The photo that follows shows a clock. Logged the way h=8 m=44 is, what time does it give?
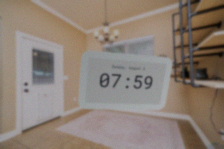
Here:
h=7 m=59
